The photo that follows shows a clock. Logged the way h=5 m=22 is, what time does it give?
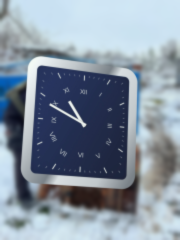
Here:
h=10 m=49
